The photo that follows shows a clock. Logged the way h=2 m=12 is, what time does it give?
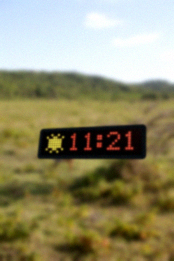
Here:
h=11 m=21
